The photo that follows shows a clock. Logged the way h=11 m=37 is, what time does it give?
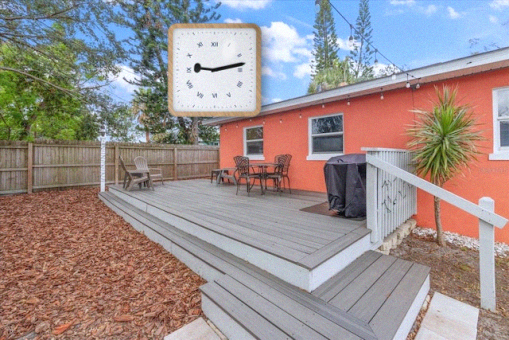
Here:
h=9 m=13
